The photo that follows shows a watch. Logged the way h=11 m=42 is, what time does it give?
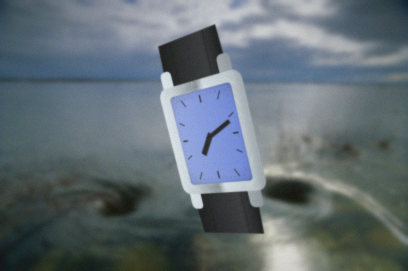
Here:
h=7 m=11
